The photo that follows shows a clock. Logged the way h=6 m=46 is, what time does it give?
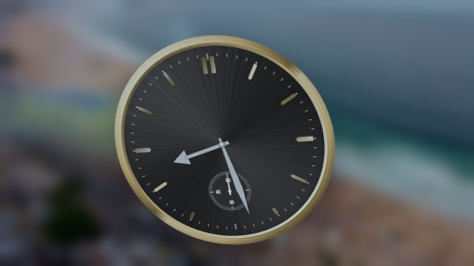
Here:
h=8 m=28
